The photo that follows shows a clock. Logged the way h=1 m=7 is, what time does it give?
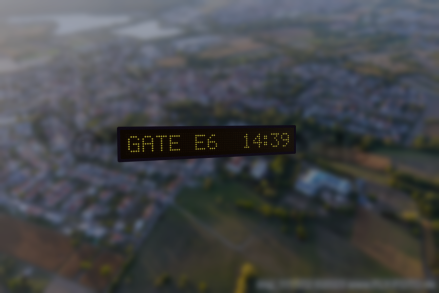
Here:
h=14 m=39
